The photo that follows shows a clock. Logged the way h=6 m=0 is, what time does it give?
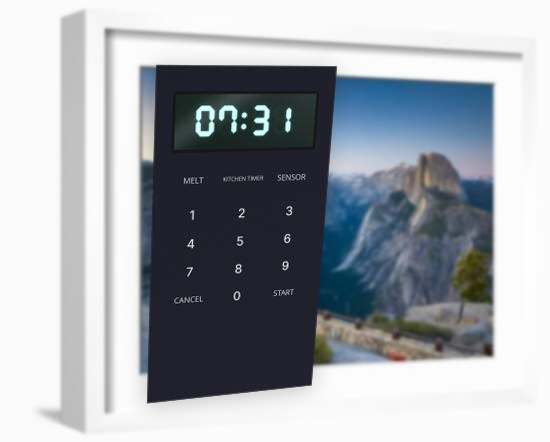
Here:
h=7 m=31
